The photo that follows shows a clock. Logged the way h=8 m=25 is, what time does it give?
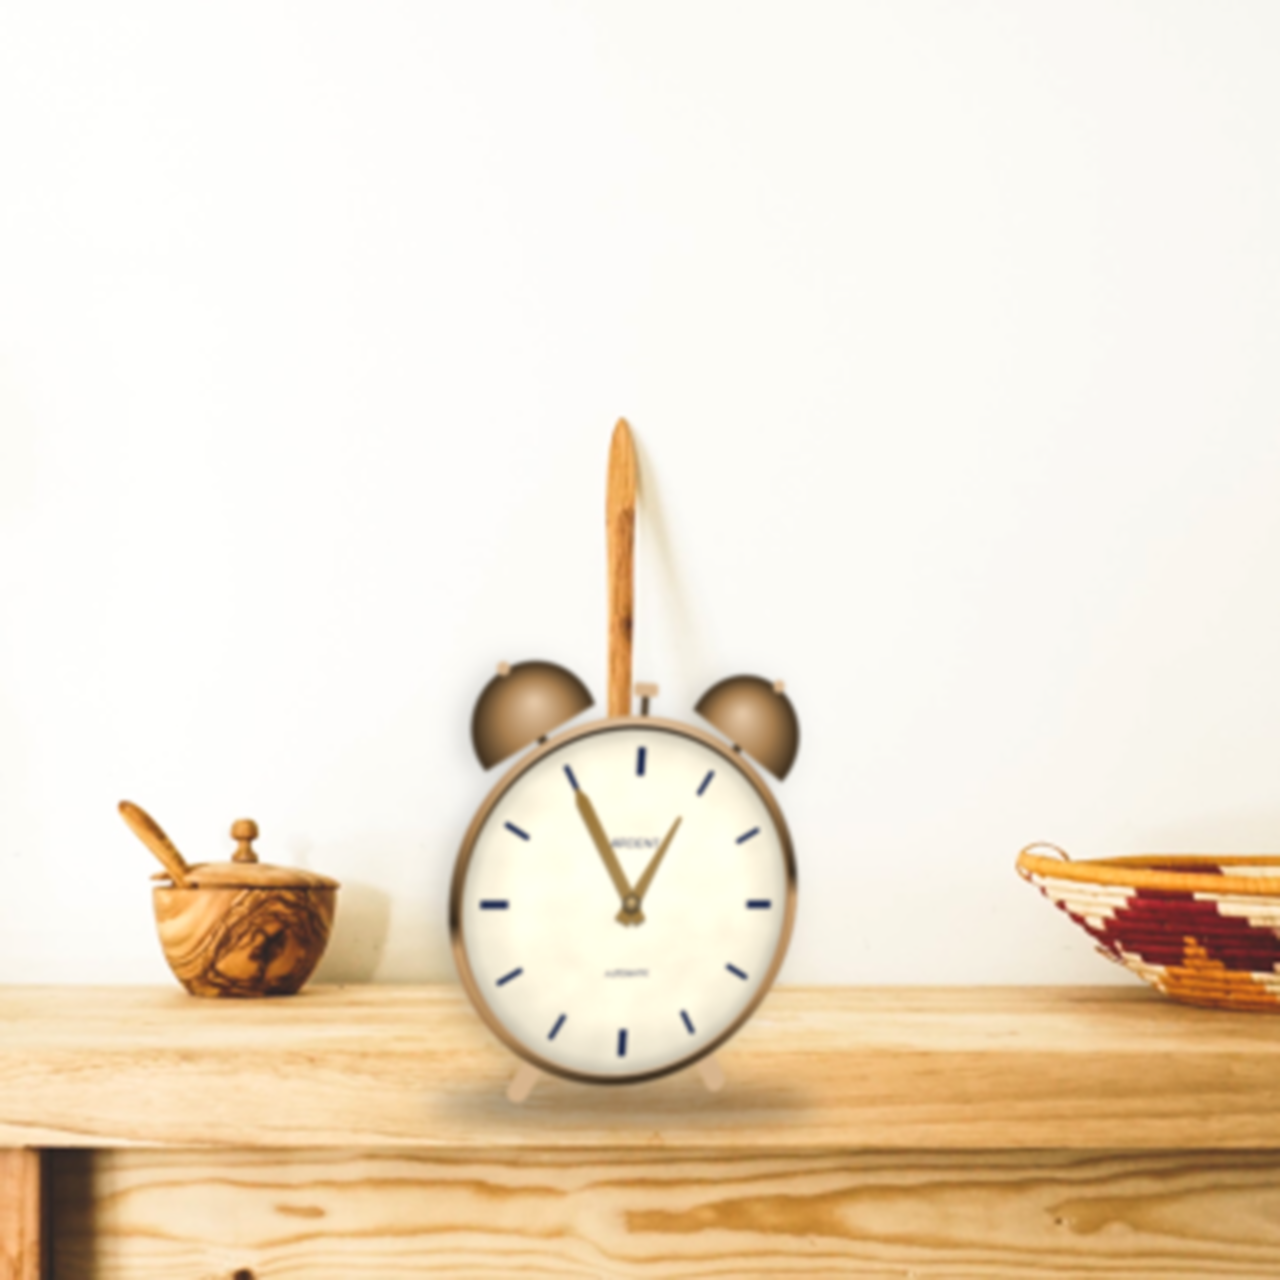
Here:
h=12 m=55
